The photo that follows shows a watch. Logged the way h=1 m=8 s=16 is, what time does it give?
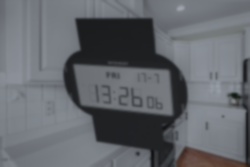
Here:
h=13 m=26 s=6
